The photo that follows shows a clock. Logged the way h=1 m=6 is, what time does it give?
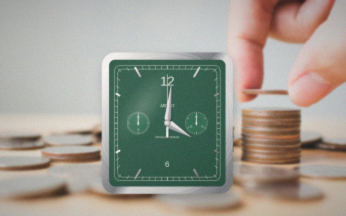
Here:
h=4 m=1
